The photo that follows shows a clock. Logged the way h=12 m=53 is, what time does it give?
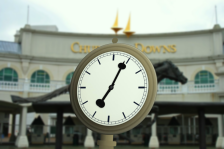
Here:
h=7 m=4
